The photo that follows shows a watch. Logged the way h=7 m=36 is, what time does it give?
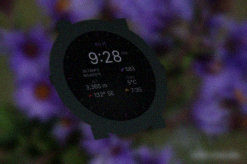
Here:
h=9 m=28
